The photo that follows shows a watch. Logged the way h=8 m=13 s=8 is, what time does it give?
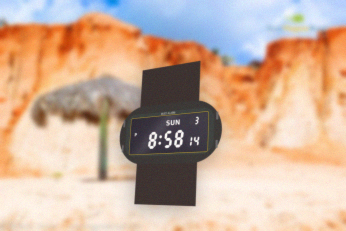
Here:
h=8 m=58 s=14
